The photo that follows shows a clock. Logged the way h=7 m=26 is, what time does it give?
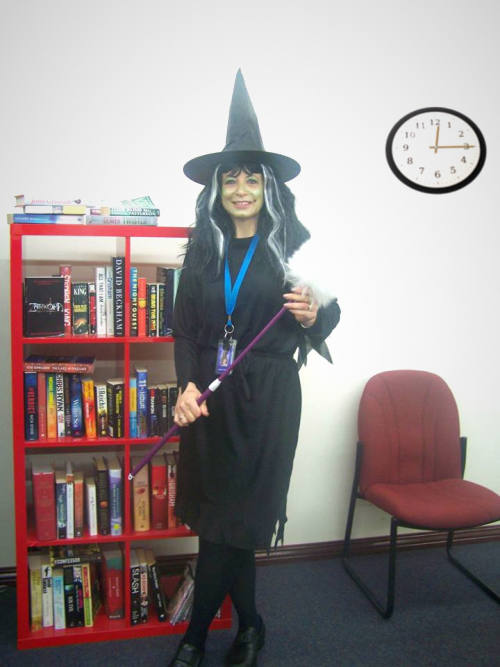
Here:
h=12 m=15
